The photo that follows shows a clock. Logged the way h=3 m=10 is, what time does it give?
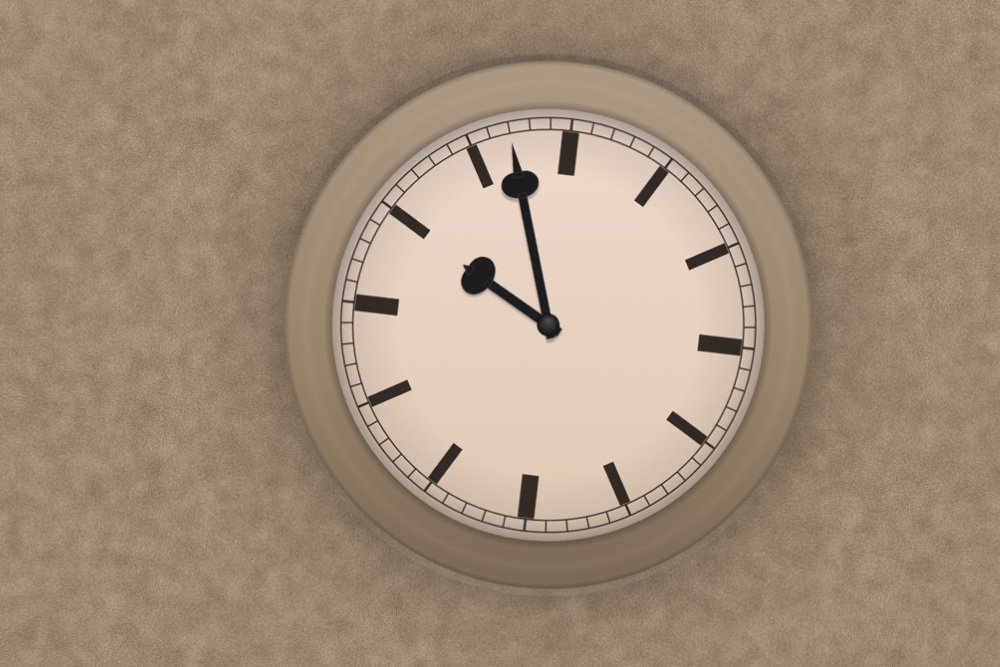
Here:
h=9 m=57
